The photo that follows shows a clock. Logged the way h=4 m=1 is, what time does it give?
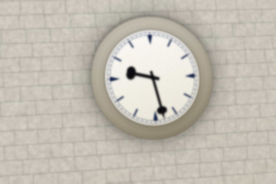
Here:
h=9 m=28
